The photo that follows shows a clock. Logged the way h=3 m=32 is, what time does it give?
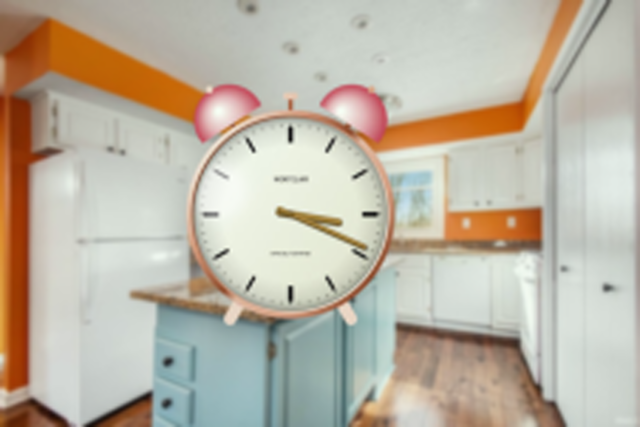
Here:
h=3 m=19
